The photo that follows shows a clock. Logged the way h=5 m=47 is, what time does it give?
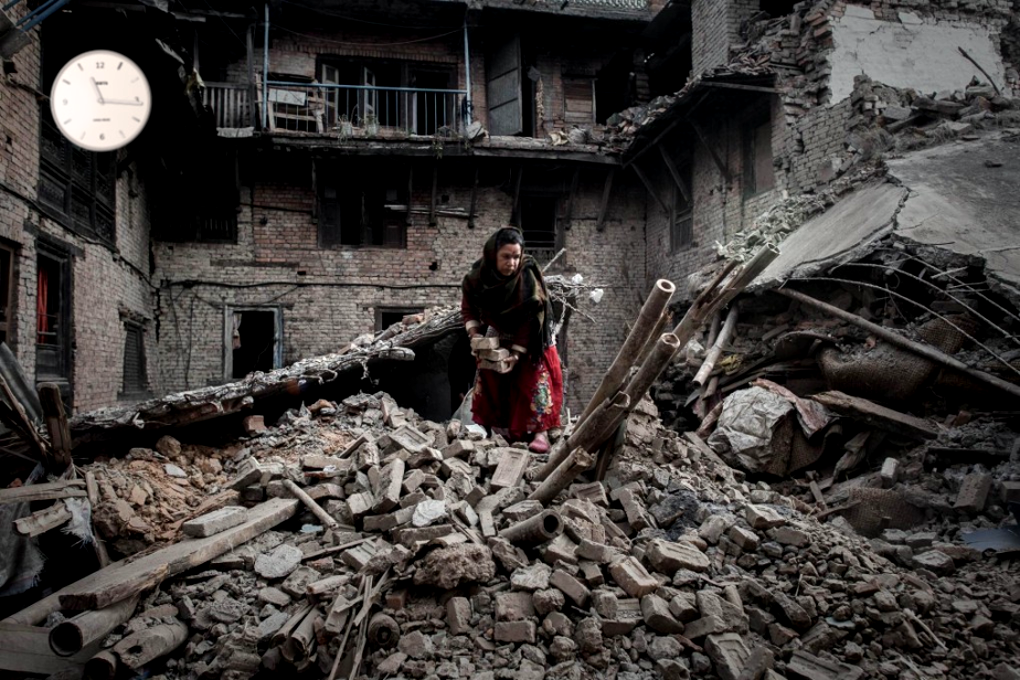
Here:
h=11 m=16
